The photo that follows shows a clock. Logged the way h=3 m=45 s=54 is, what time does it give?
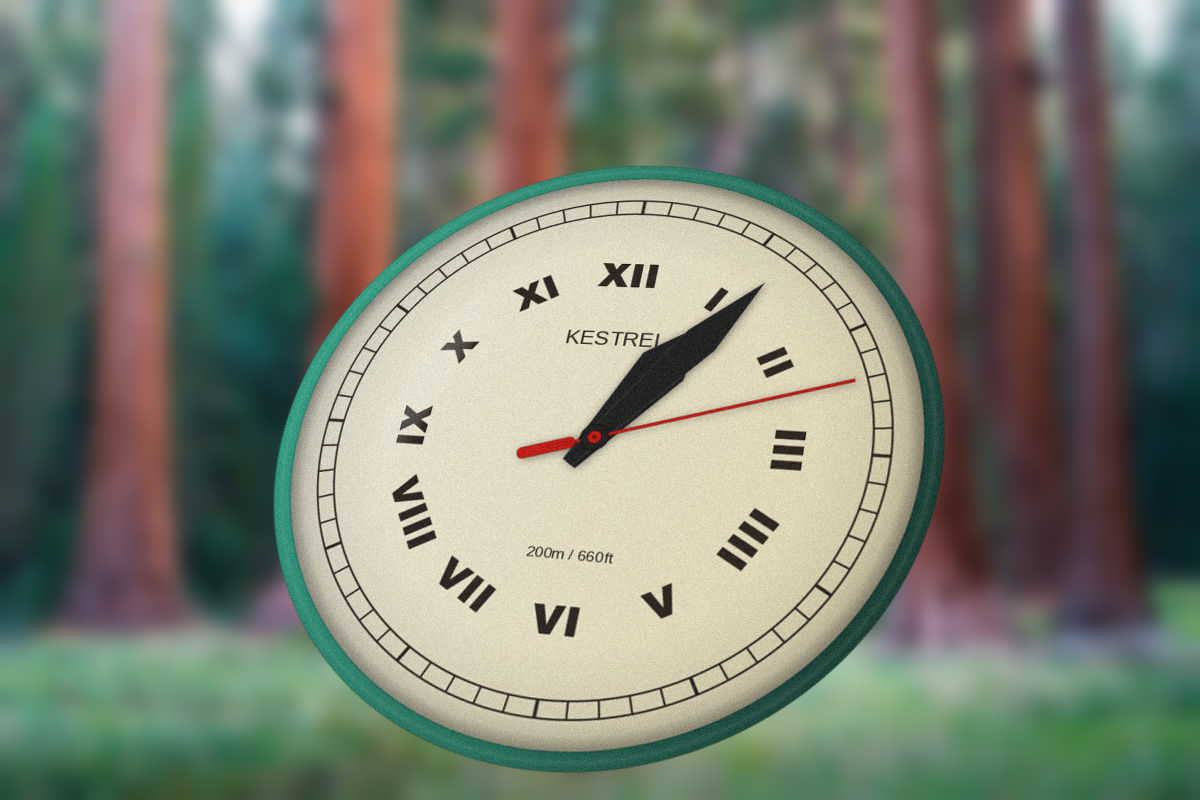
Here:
h=1 m=6 s=12
